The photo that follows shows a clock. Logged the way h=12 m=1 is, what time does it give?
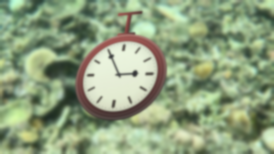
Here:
h=2 m=55
